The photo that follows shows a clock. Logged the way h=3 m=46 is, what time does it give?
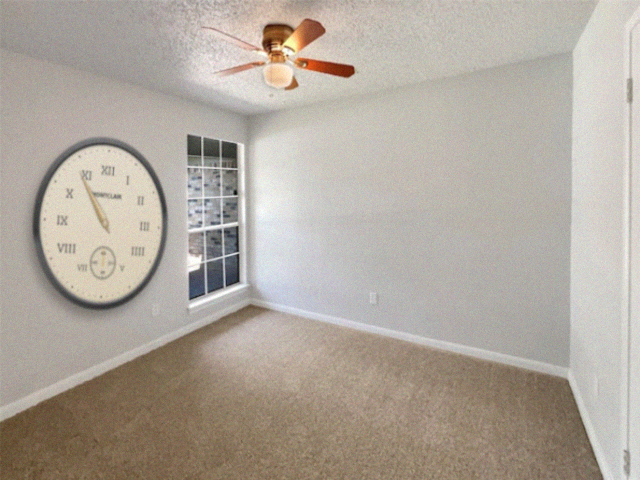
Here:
h=10 m=54
